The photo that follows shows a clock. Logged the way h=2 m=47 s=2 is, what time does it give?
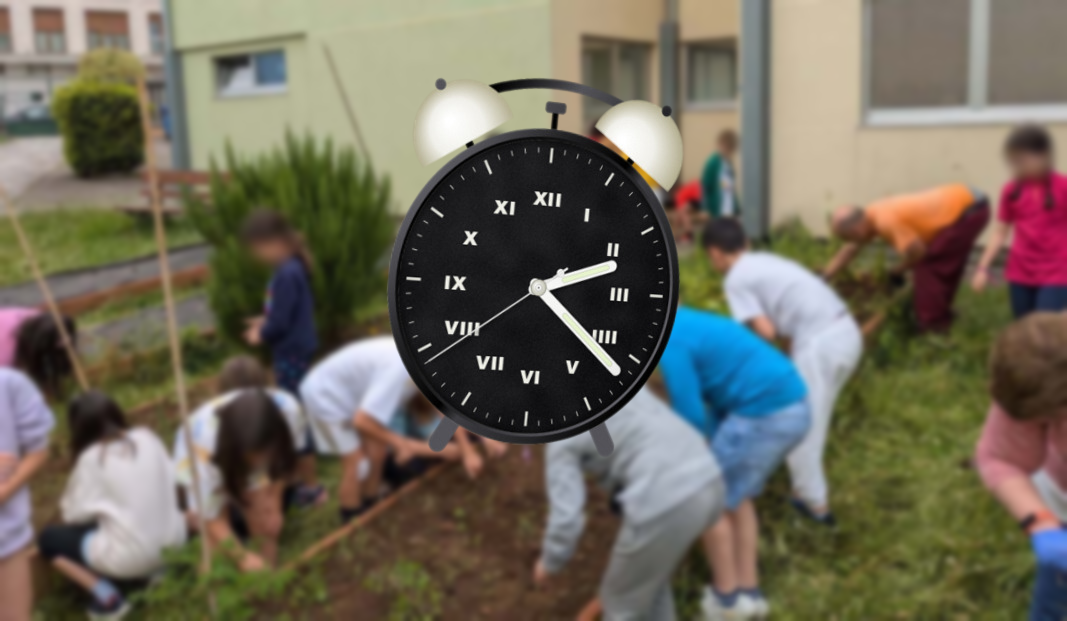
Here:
h=2 m=21 s=39
